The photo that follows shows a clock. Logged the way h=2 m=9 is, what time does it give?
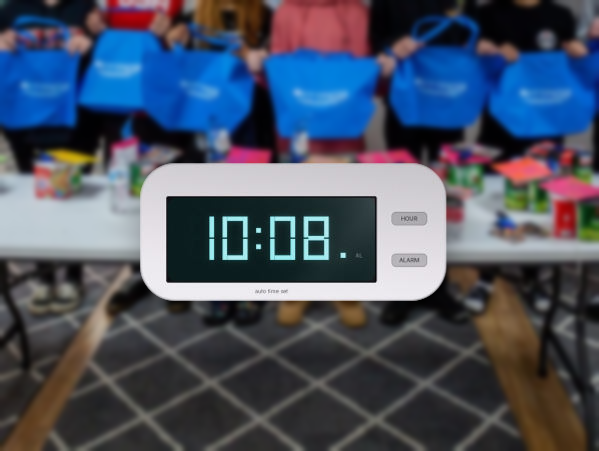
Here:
h=10 m=8
